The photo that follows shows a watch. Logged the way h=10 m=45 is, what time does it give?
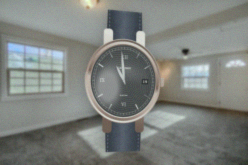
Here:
h=10 m=59
